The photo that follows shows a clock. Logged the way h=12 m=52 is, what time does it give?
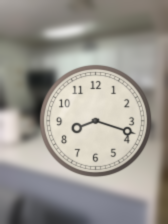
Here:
h=8 m=18
